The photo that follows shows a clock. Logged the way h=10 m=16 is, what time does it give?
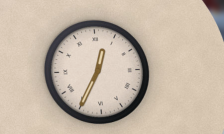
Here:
h=12 m=35
